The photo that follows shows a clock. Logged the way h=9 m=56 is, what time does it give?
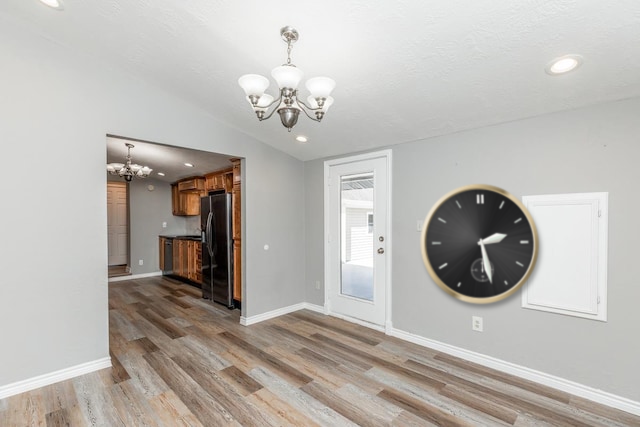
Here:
h=2 m=28
